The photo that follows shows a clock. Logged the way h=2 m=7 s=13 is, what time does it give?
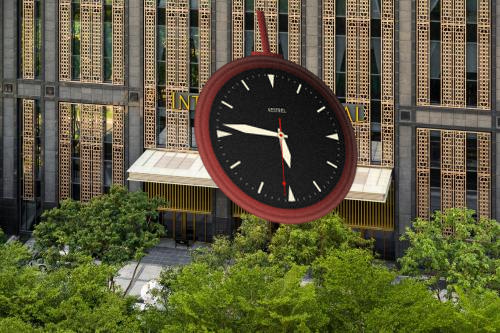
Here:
h=5 m=46 s=31
